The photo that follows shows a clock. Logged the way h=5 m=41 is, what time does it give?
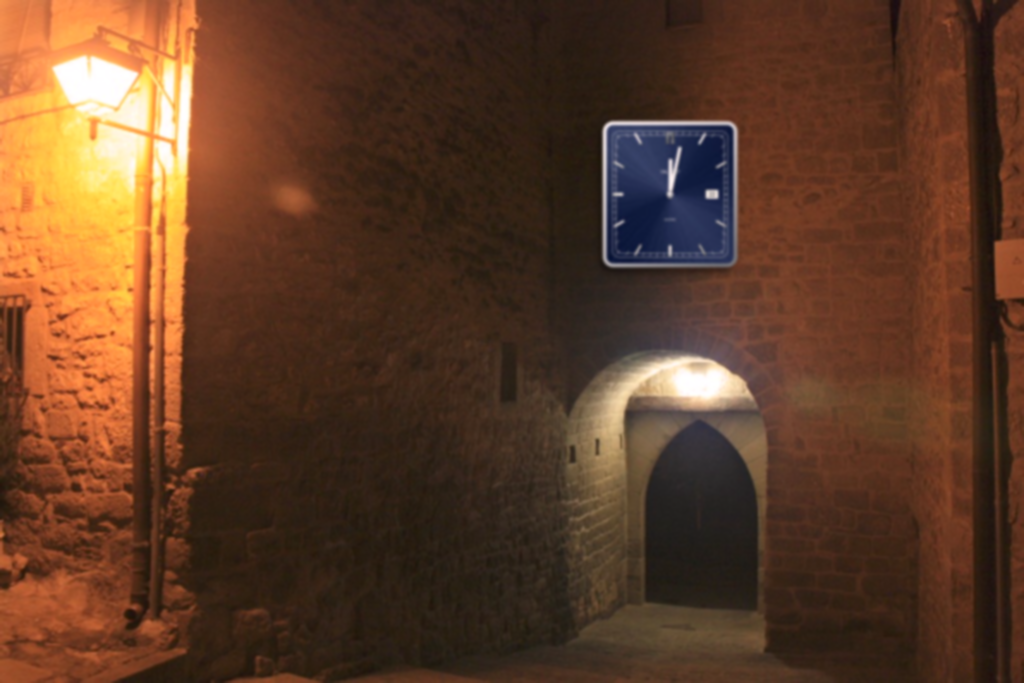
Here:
h=12 m=2
